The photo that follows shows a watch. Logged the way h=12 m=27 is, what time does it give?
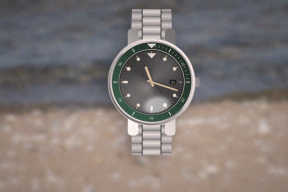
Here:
h=11 m=18
